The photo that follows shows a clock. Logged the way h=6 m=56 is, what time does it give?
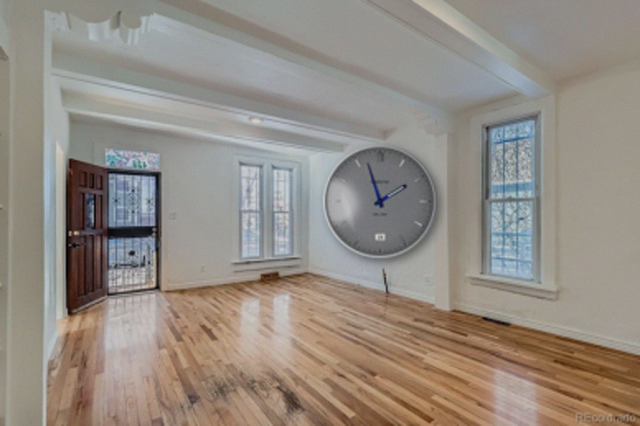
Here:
h=1 m=57
